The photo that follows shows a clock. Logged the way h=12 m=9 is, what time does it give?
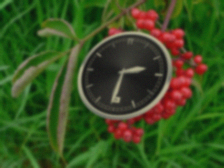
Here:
h=2 m=31
